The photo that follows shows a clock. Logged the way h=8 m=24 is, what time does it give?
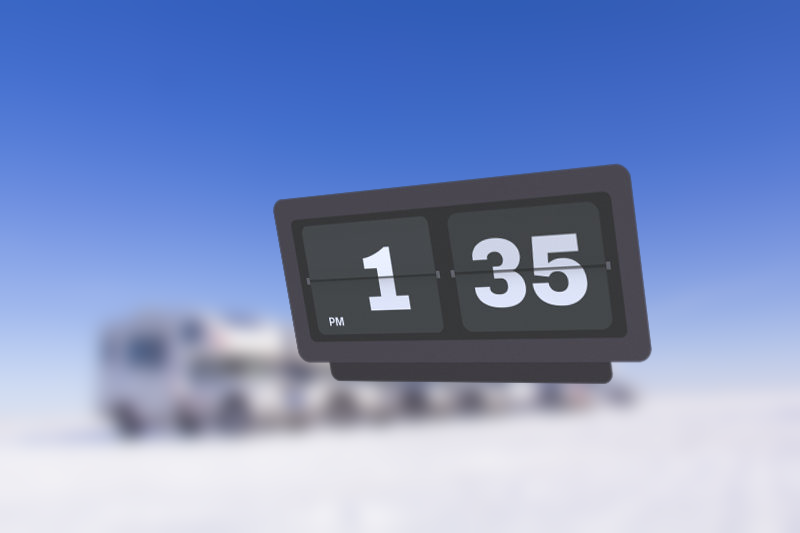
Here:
h=1 m=35
